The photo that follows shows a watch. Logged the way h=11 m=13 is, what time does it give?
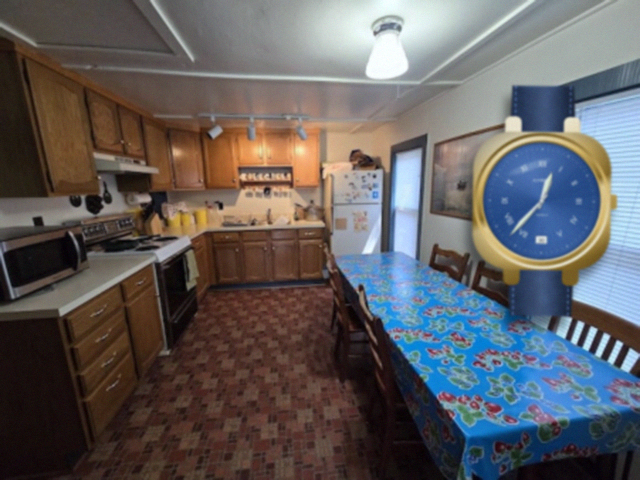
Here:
h=12 m=37
